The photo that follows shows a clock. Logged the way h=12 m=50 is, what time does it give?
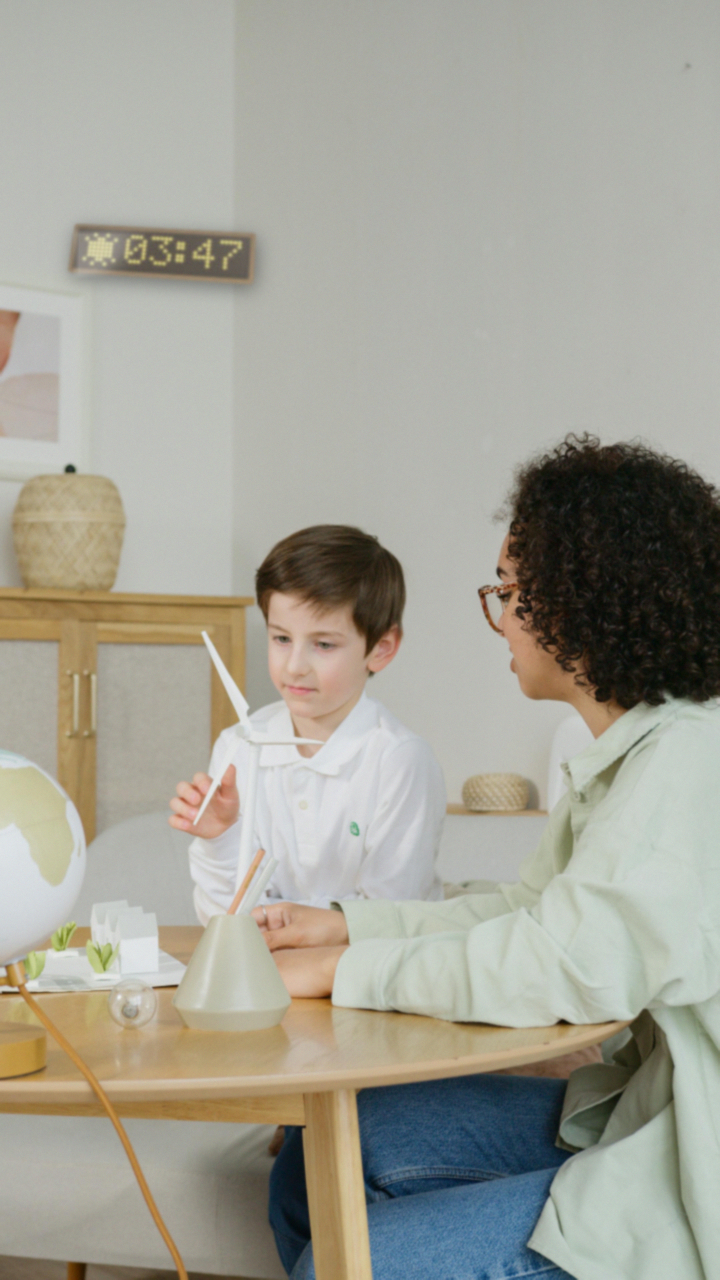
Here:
h=3 m=47
